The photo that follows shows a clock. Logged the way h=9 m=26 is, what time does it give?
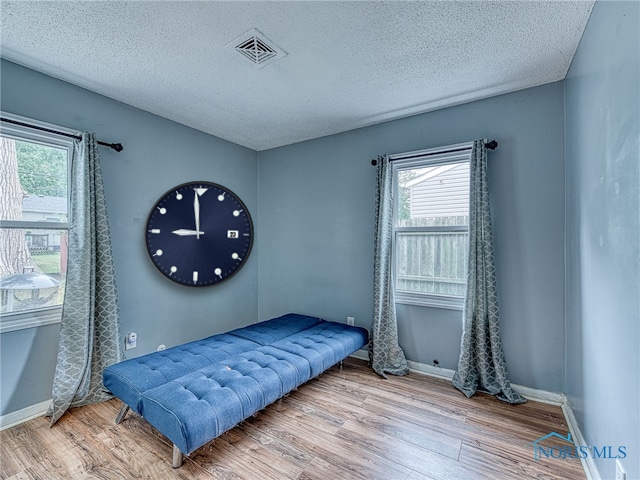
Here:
h=8 m=59
